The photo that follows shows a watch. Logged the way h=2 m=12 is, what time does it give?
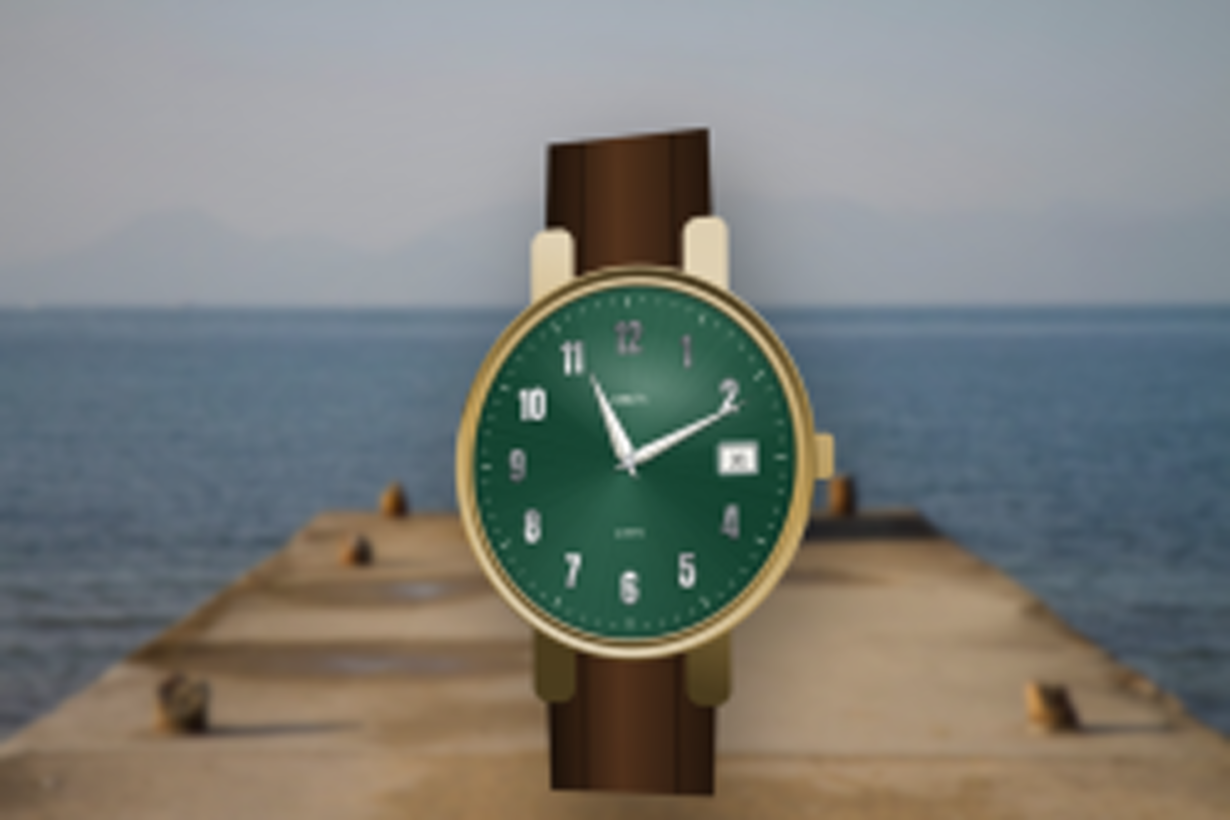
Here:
h=11 m=11
